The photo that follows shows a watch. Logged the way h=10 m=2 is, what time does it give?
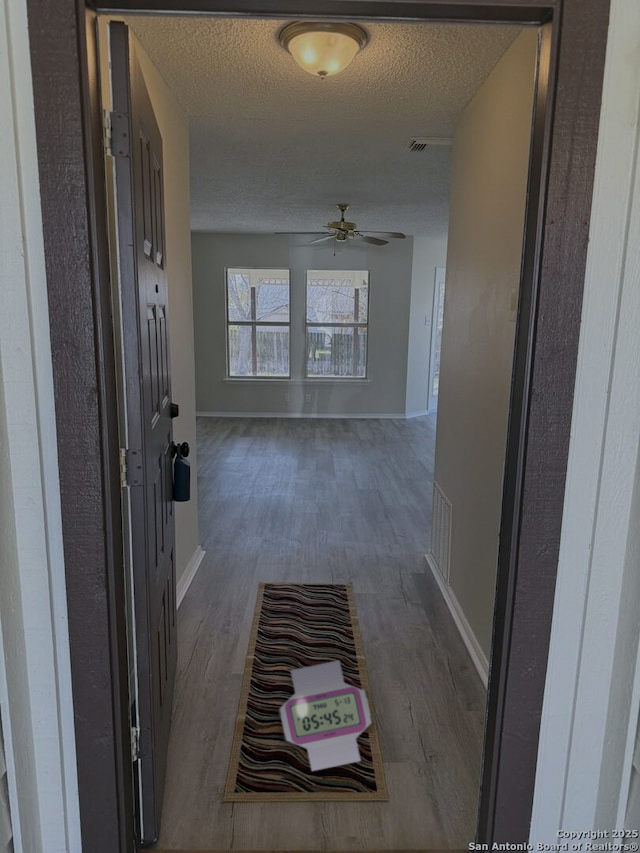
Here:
h=5 m=45
